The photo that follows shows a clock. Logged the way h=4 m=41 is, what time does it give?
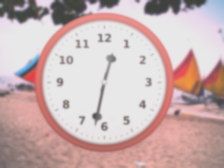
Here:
h=12 m=32
